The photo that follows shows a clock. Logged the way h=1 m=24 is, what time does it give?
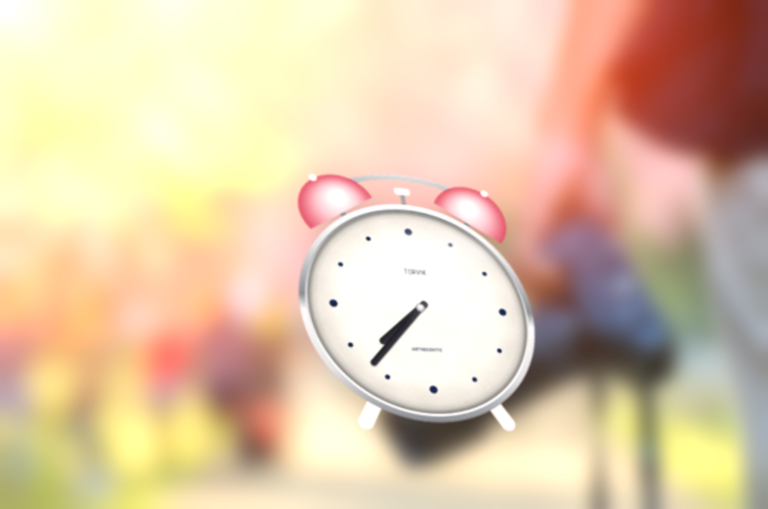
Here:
h=7 m=37
